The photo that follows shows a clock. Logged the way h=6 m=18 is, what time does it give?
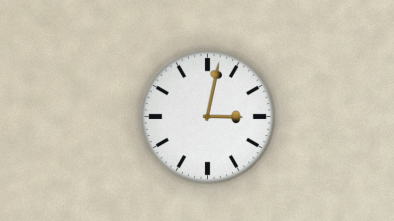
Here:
h=3 m=2
